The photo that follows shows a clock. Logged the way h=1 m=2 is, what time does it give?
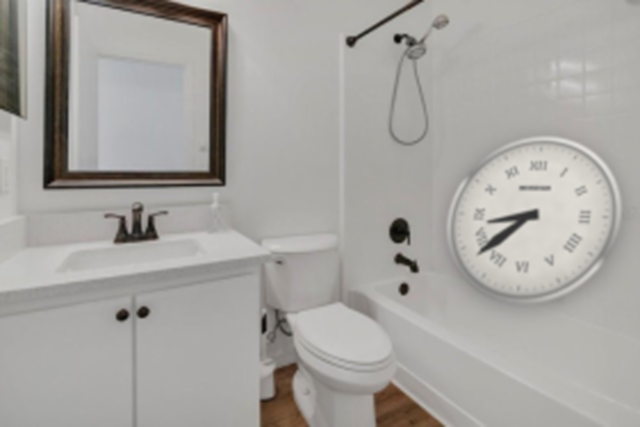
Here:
h=8 m=38
